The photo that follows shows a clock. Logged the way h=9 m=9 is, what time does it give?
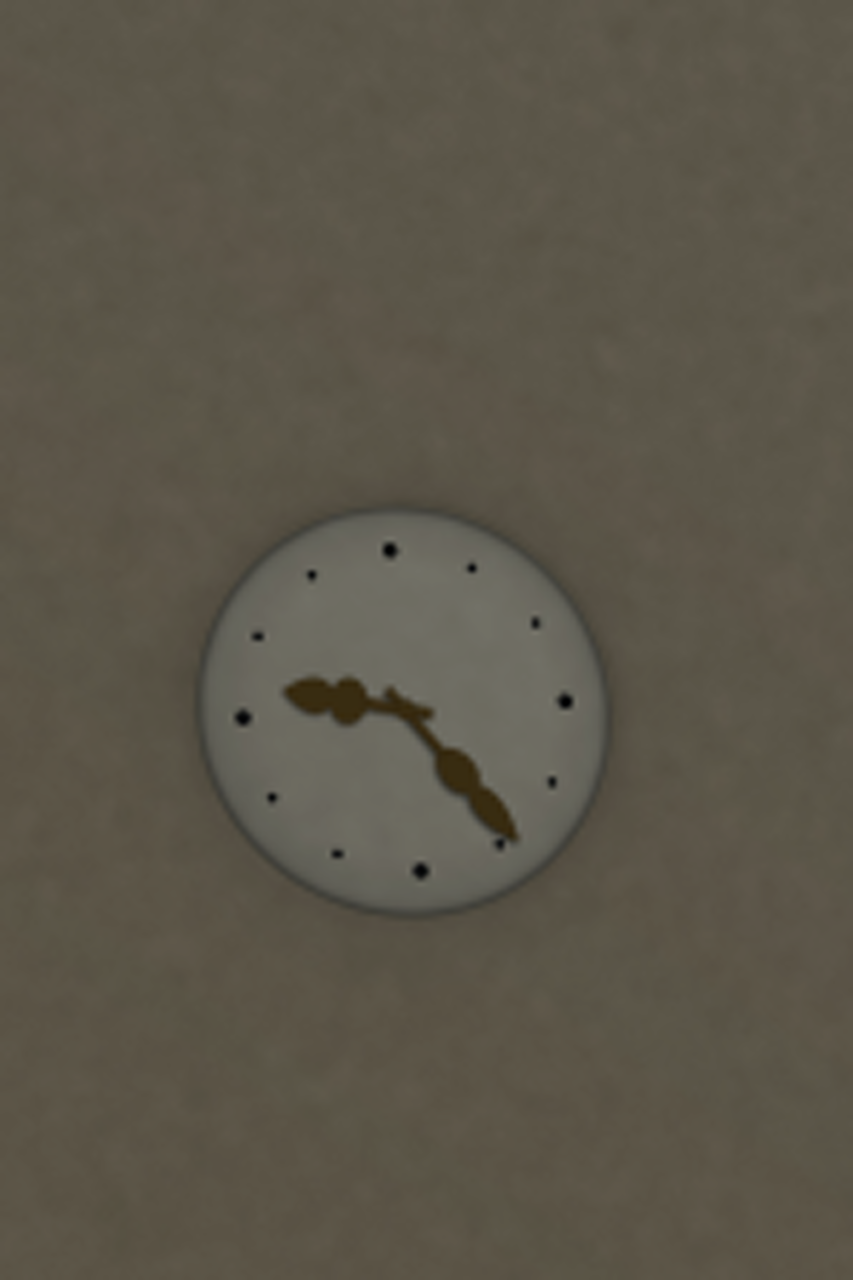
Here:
h=9 m=24
